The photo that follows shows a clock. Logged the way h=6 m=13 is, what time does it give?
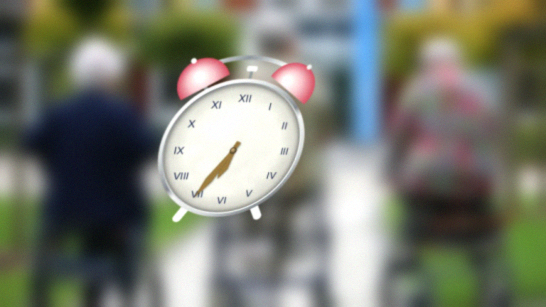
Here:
h=6 m=35
